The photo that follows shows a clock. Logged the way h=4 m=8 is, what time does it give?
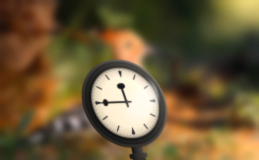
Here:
h=11 m=45
